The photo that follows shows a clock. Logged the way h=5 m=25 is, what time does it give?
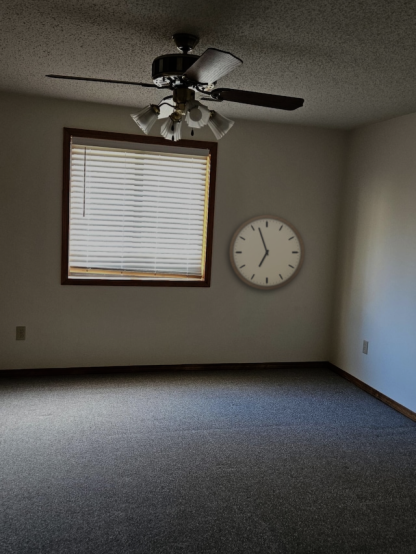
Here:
h=6 m=57
